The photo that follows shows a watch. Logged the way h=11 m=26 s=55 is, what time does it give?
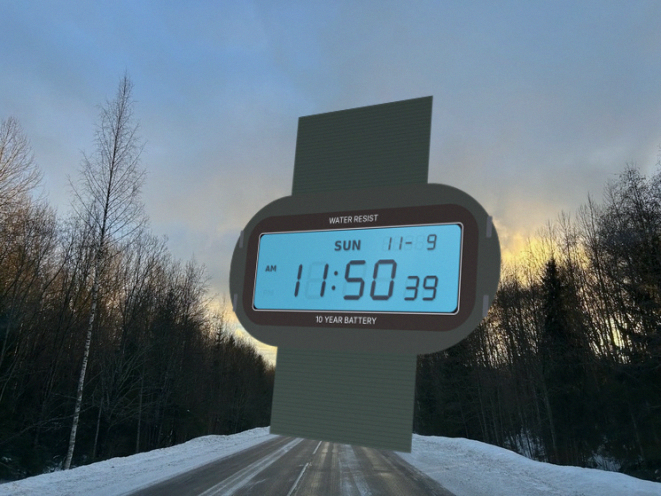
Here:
h=11 m=50 s=39
